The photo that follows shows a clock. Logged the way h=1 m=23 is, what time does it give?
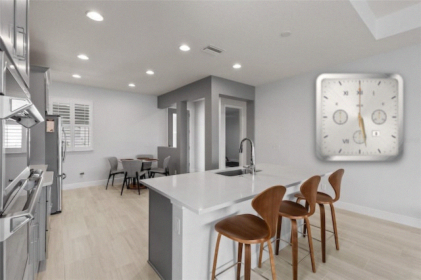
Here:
h=5 m=28
